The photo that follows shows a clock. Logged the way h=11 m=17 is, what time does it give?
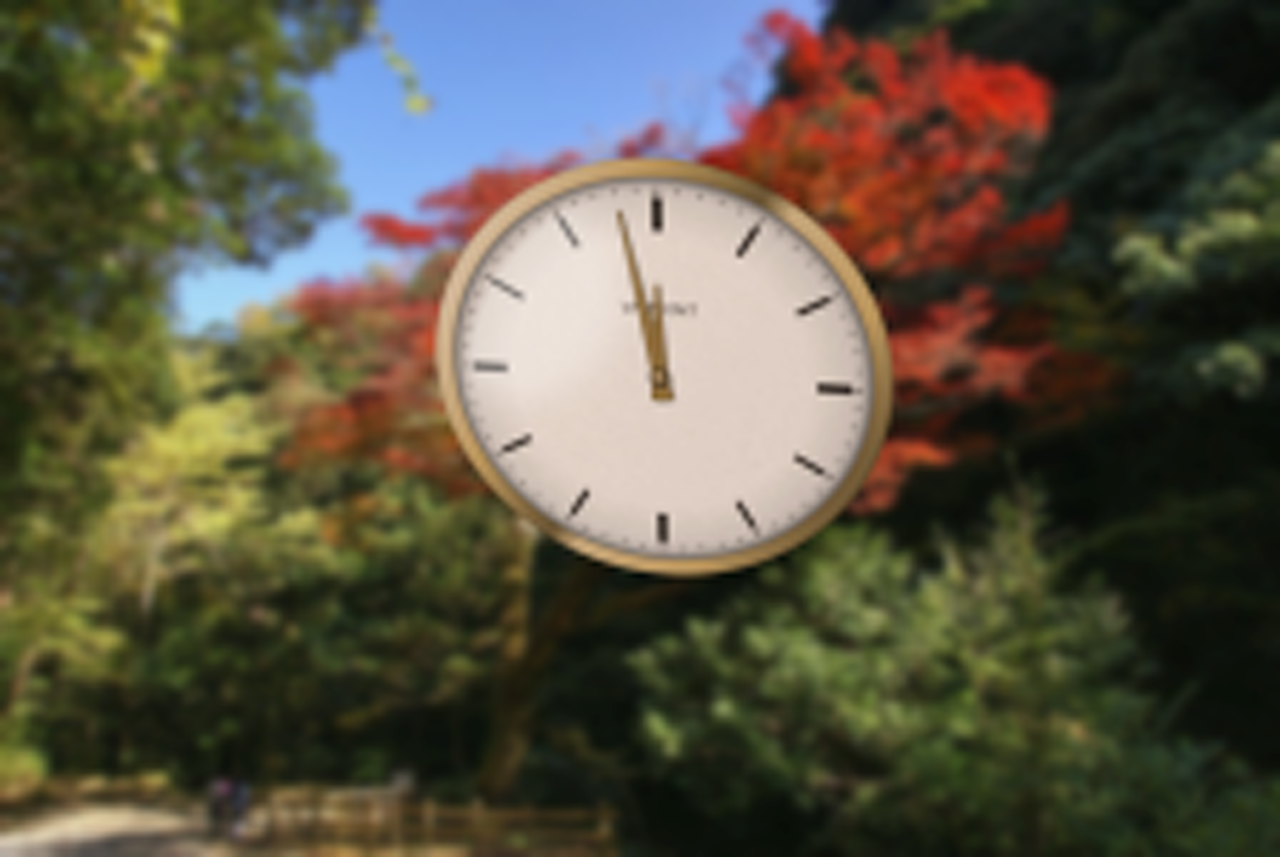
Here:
h=11 m=58
